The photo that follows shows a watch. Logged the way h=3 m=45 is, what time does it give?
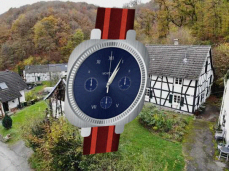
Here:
h=1 m=4
